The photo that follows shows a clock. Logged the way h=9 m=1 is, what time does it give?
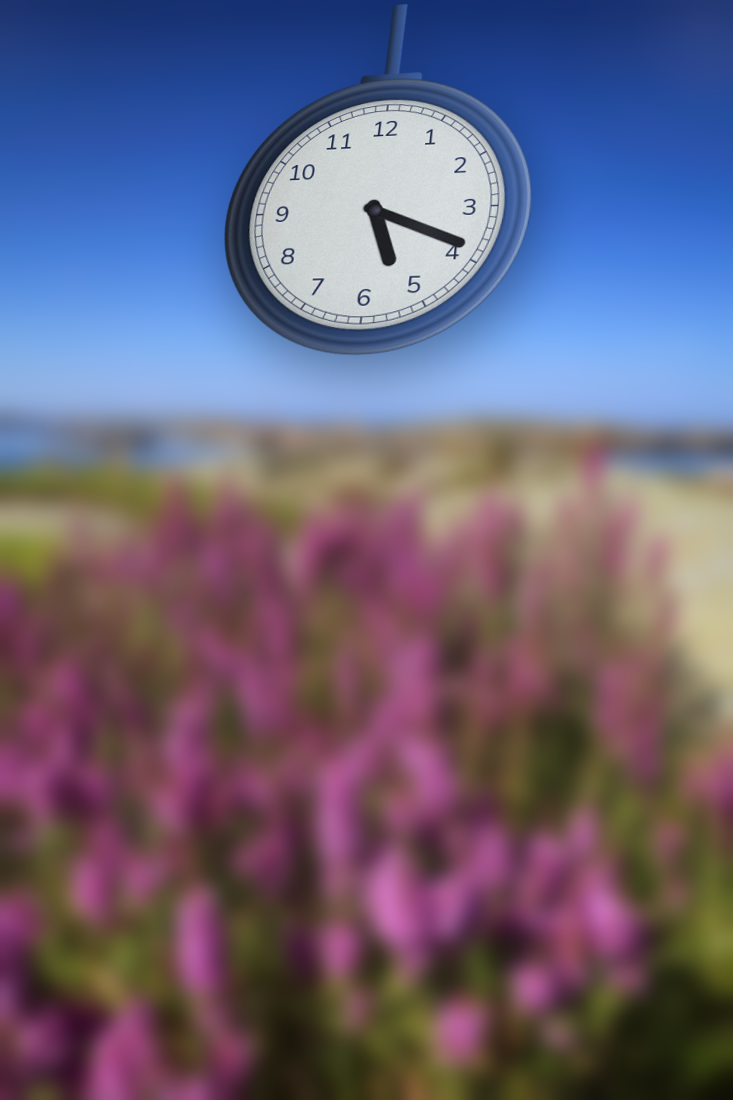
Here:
h=5 m=19
